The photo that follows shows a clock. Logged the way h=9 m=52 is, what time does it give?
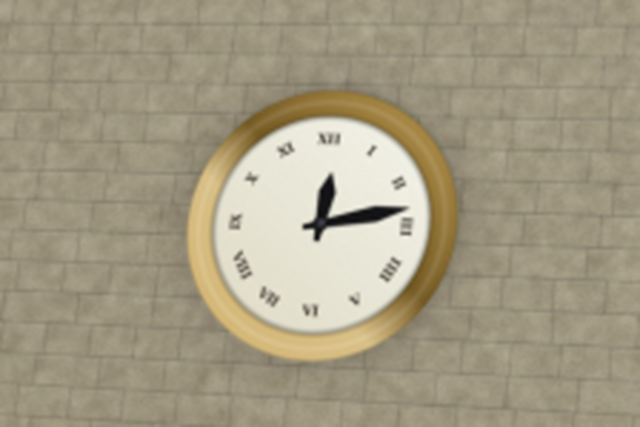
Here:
h=12 m=13
